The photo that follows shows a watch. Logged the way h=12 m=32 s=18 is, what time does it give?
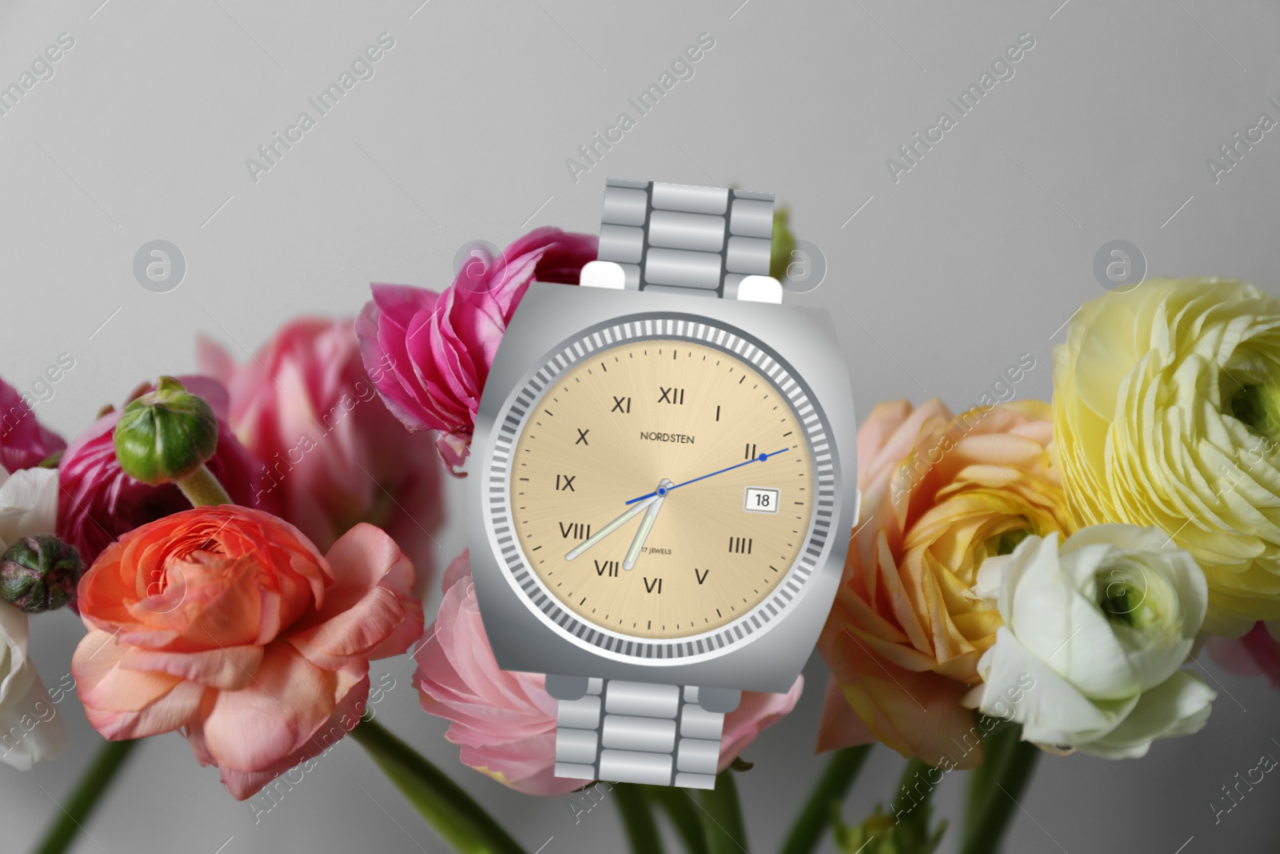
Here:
h=6 m=38 s=11
